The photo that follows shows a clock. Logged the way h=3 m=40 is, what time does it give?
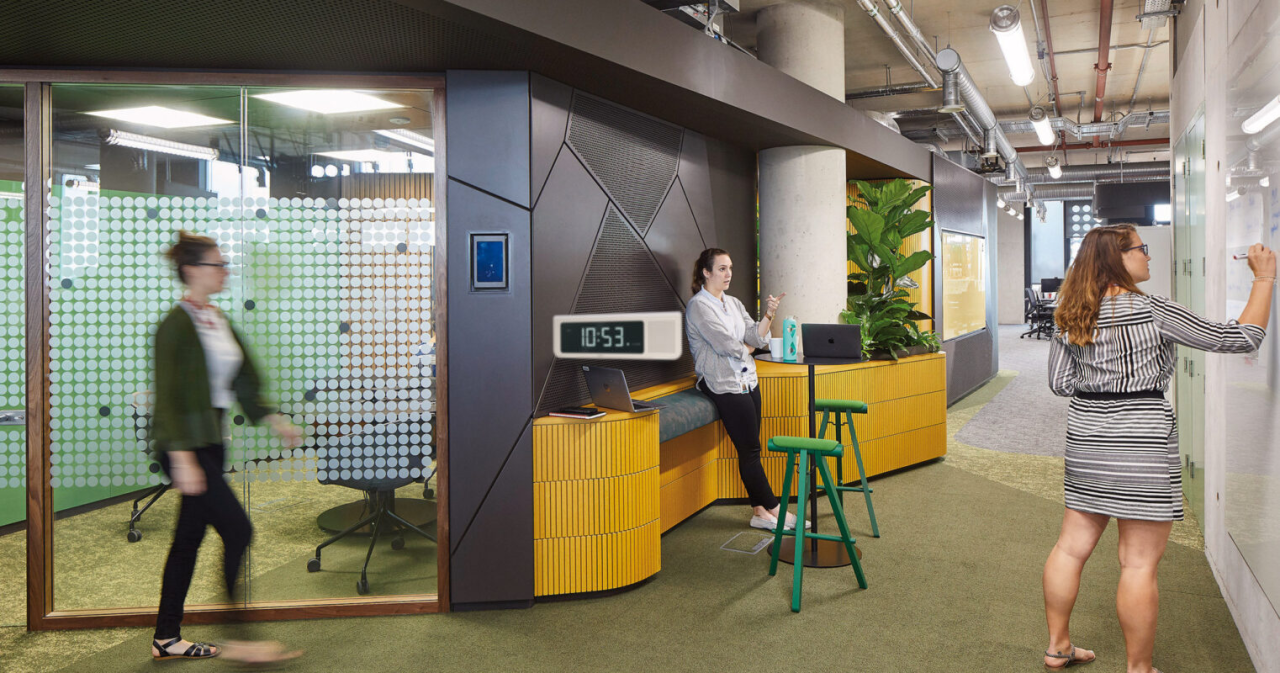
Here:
h=10 m=53
